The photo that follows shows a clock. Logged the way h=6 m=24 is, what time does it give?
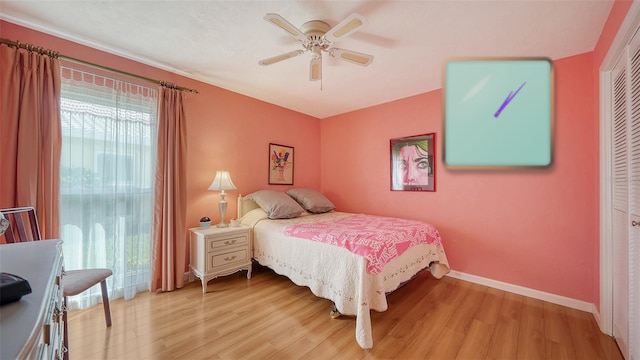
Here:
h=1 m=7
